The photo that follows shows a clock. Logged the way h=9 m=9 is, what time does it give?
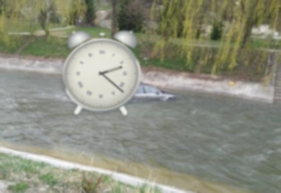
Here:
h=2 m=22
